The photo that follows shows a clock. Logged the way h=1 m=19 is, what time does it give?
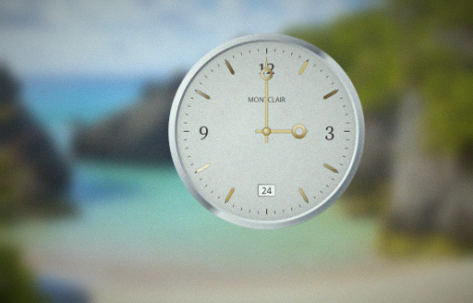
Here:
h=3 m=0
